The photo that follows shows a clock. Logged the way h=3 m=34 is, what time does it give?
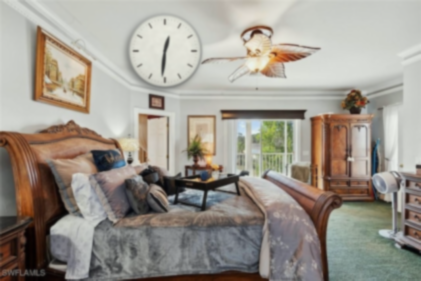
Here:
h=12 m=31
